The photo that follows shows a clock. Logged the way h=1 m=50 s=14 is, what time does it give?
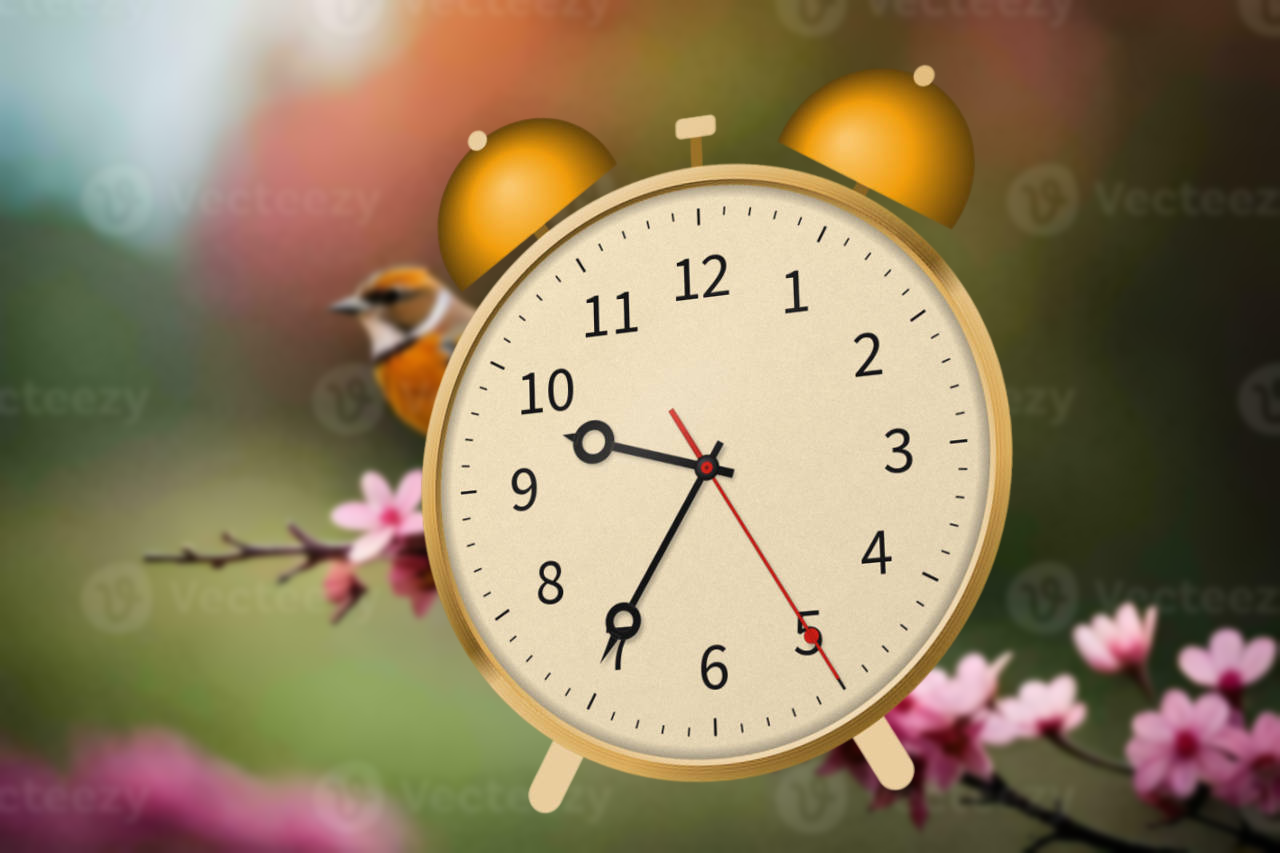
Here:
h=9 m=35 s=25
